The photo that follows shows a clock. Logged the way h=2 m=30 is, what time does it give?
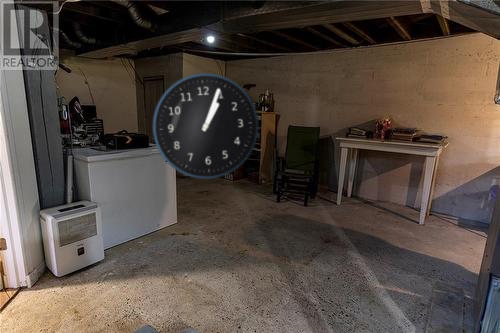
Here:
h=1 m=4
